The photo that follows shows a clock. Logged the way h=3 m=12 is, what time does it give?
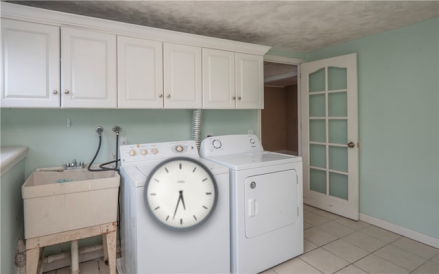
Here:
h=5 m=33
